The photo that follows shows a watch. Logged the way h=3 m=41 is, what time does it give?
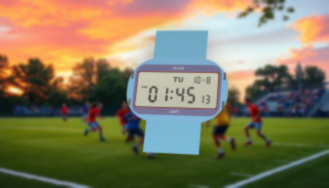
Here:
h=1 m=45
